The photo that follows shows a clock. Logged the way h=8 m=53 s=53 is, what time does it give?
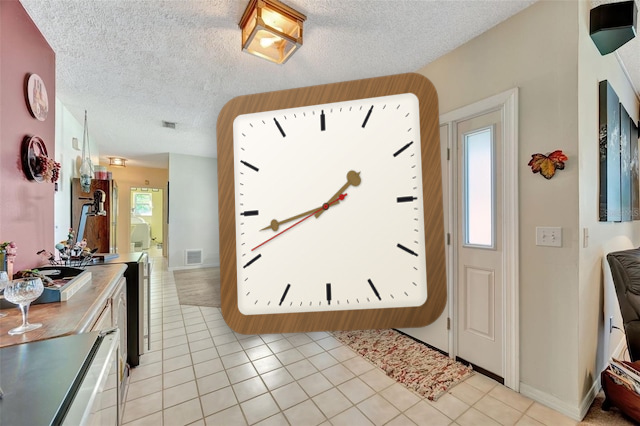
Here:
h=1 m=42 s=41
